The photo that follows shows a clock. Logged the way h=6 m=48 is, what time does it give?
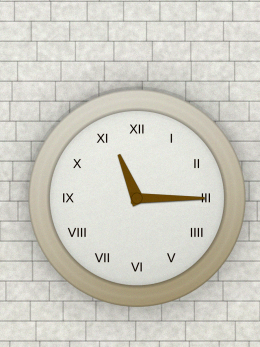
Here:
h=11 m=15
